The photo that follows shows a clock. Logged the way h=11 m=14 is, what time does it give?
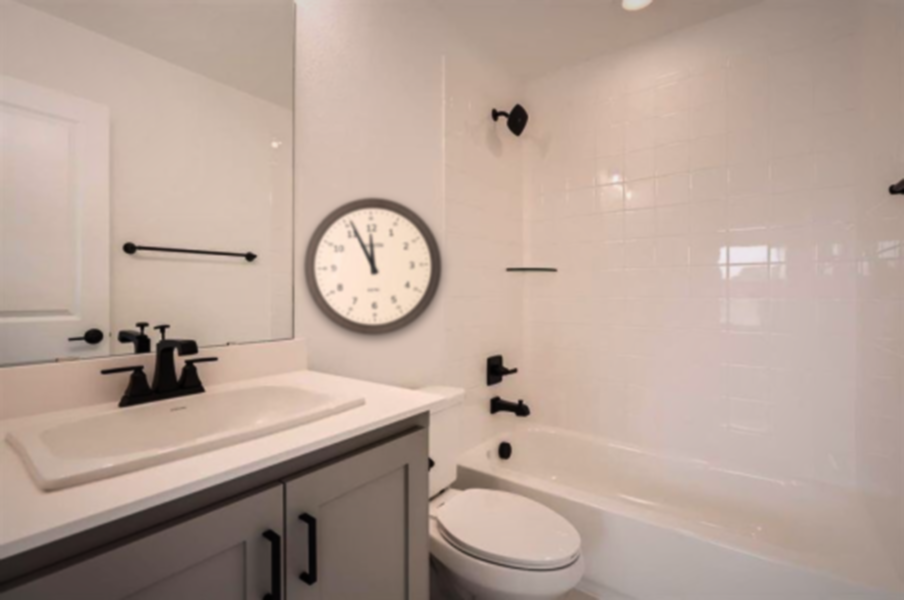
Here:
h=11 m=56
